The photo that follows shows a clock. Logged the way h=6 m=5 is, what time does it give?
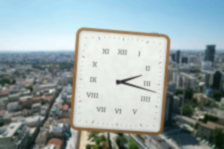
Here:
h=2 m=17
